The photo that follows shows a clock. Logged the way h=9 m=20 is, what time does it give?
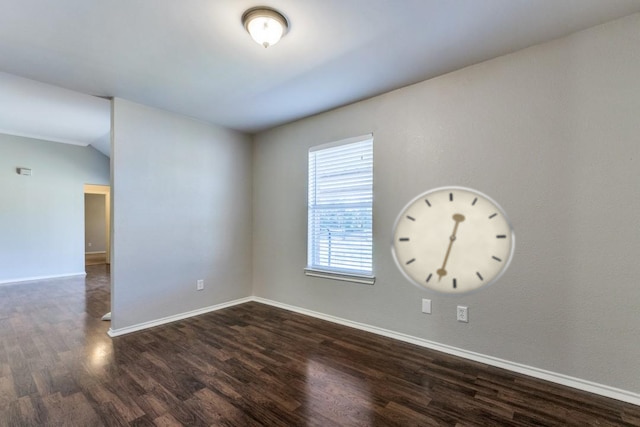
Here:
h=12 m=33
